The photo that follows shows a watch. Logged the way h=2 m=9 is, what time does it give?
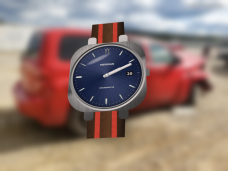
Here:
h=2 m=11
